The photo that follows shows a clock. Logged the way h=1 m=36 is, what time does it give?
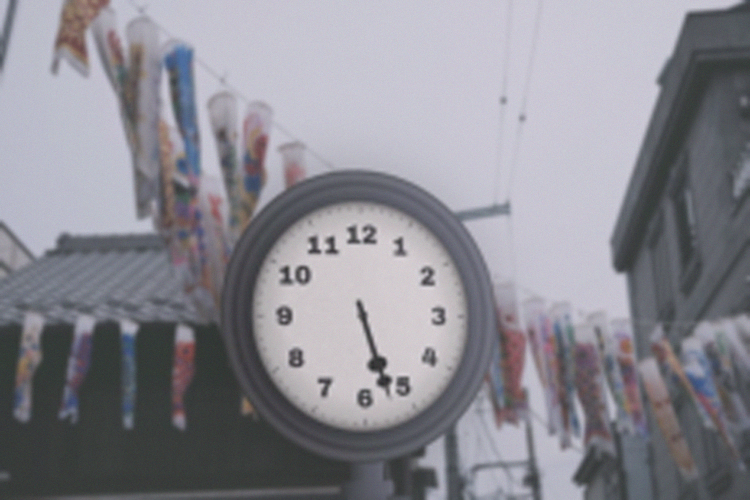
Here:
h=5 m=27
